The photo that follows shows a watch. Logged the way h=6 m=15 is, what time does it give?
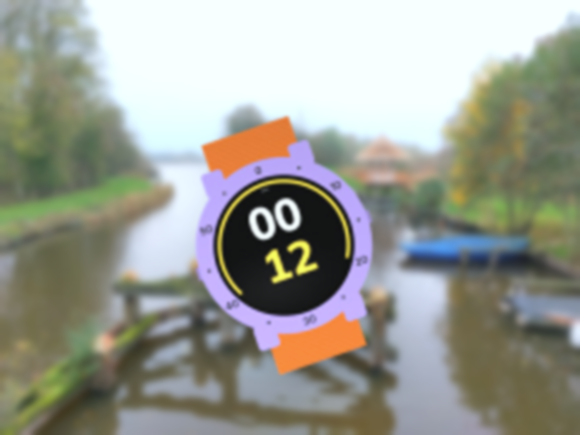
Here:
h=0 m=12
